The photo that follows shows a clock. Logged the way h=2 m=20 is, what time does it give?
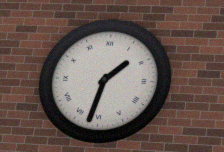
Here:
h=1 m=32
